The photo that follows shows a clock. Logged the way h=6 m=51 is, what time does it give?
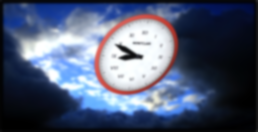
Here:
h=8 m=49
